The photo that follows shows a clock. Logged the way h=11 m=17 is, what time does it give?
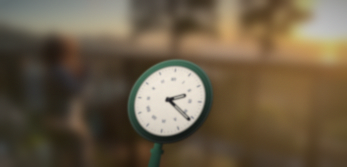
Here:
h=2 m=21
